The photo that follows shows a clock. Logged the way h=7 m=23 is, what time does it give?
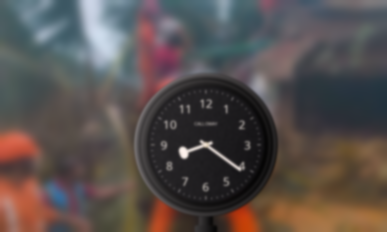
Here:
h=8 m=21
